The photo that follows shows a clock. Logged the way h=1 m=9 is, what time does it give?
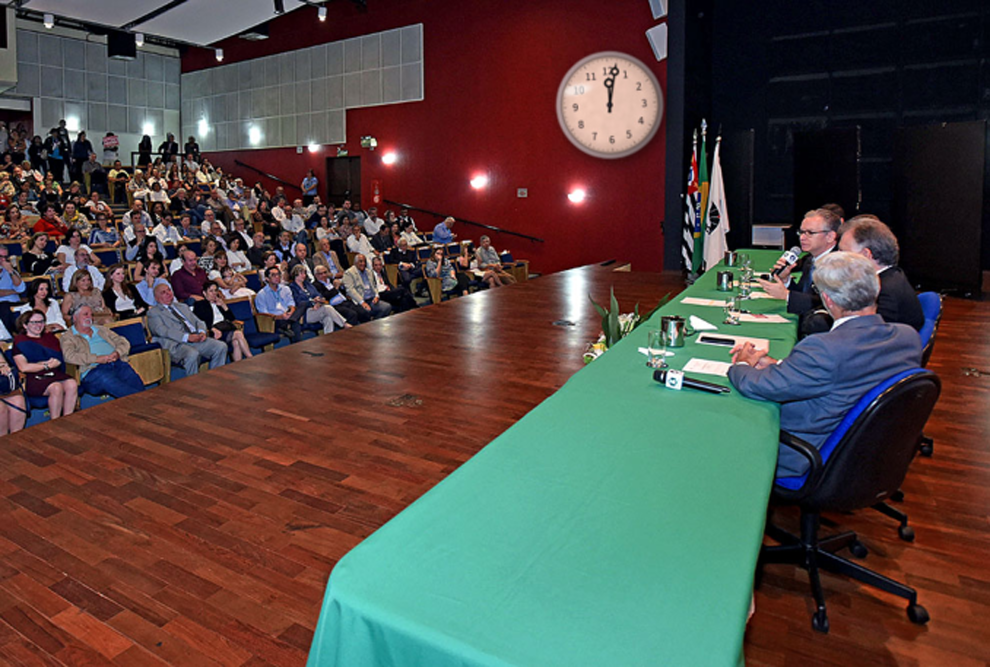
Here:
h=12 m=2
